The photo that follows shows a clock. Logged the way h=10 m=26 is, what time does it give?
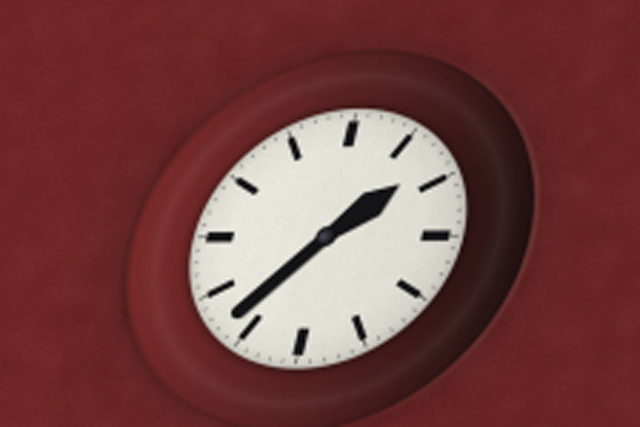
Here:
h=1 m=37
